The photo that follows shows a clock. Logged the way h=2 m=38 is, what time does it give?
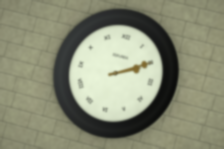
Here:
h=2 m=10
